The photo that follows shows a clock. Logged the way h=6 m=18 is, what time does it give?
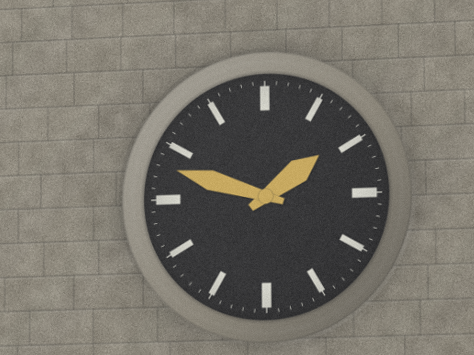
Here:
h=1 m=48
